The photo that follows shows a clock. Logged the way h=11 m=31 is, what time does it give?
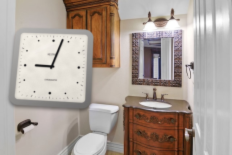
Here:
h=9 m=3
